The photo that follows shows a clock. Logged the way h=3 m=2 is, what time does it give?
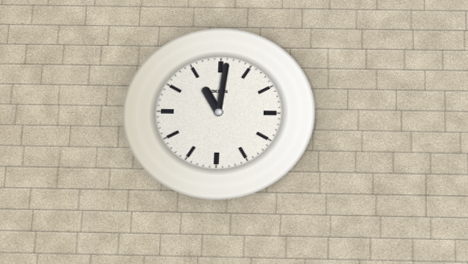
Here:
h=11 m=1
